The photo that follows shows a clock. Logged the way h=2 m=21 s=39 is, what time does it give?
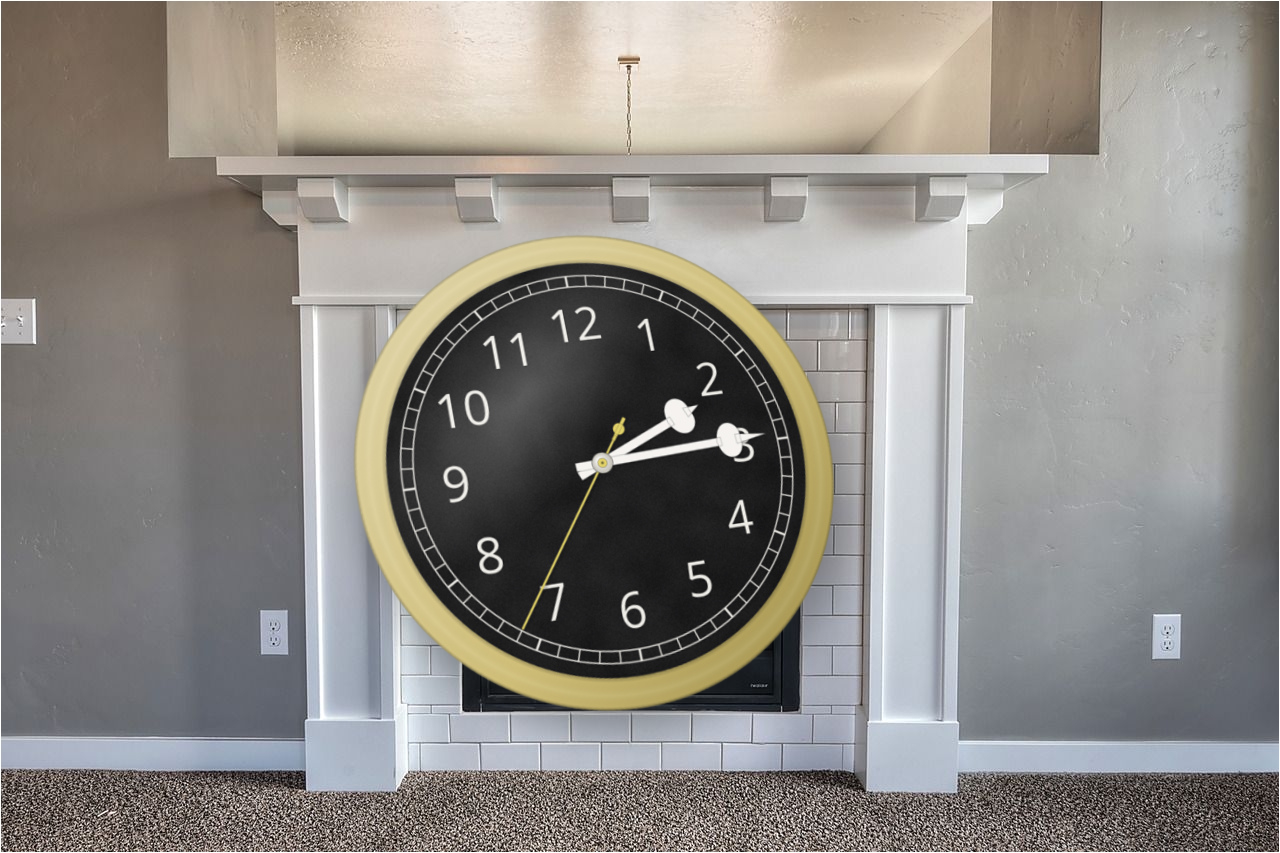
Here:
h=2 m=14 s=36
